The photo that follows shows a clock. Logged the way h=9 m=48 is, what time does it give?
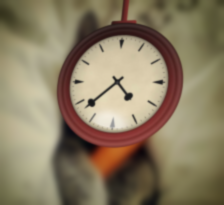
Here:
h=4 m=38
